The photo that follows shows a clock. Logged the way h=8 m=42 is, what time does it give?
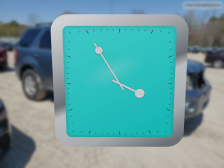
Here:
h=3 m=55
